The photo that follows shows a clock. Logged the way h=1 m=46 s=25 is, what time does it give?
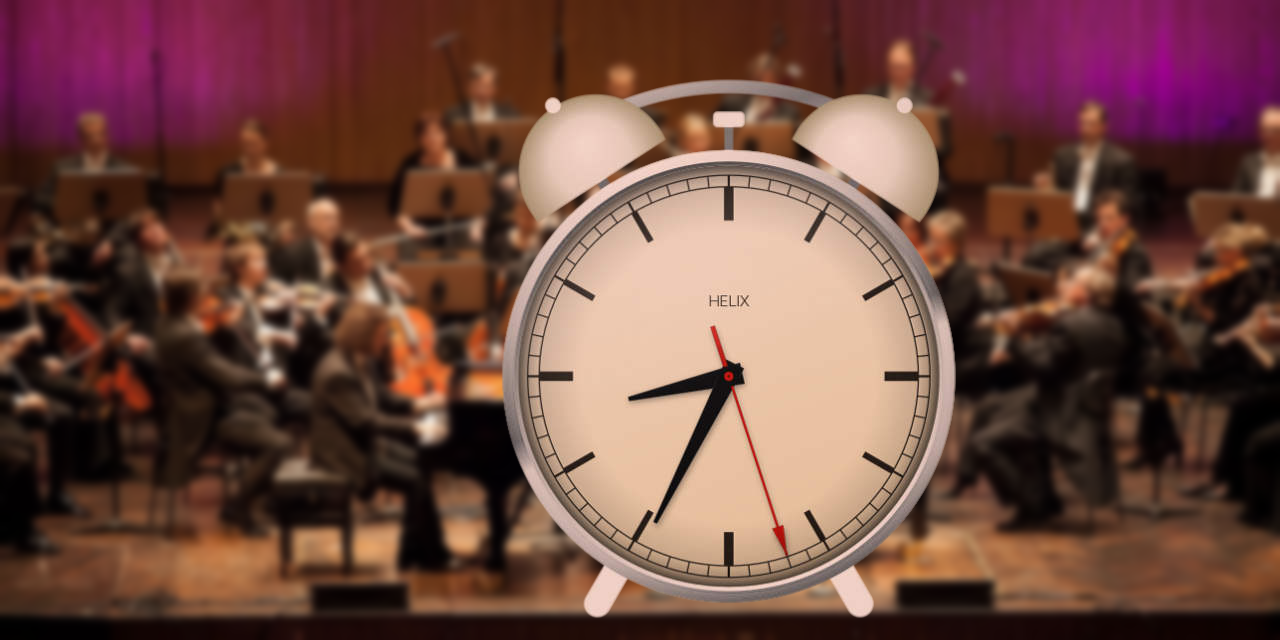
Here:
h=8 m=34 s=27
